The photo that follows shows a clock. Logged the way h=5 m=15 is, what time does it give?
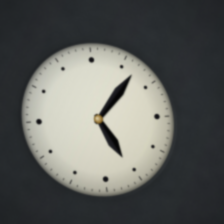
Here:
h=5 m=7
